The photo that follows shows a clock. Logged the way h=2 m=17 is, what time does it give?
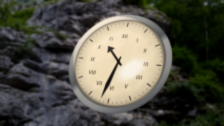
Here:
h=10 m=32
